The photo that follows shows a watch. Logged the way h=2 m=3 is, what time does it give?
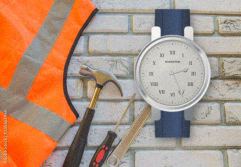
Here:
h=2 m=26
